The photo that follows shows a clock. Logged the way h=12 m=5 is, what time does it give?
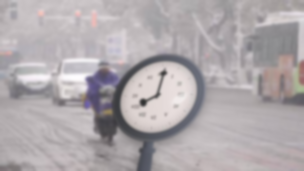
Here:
h=8 m=1
